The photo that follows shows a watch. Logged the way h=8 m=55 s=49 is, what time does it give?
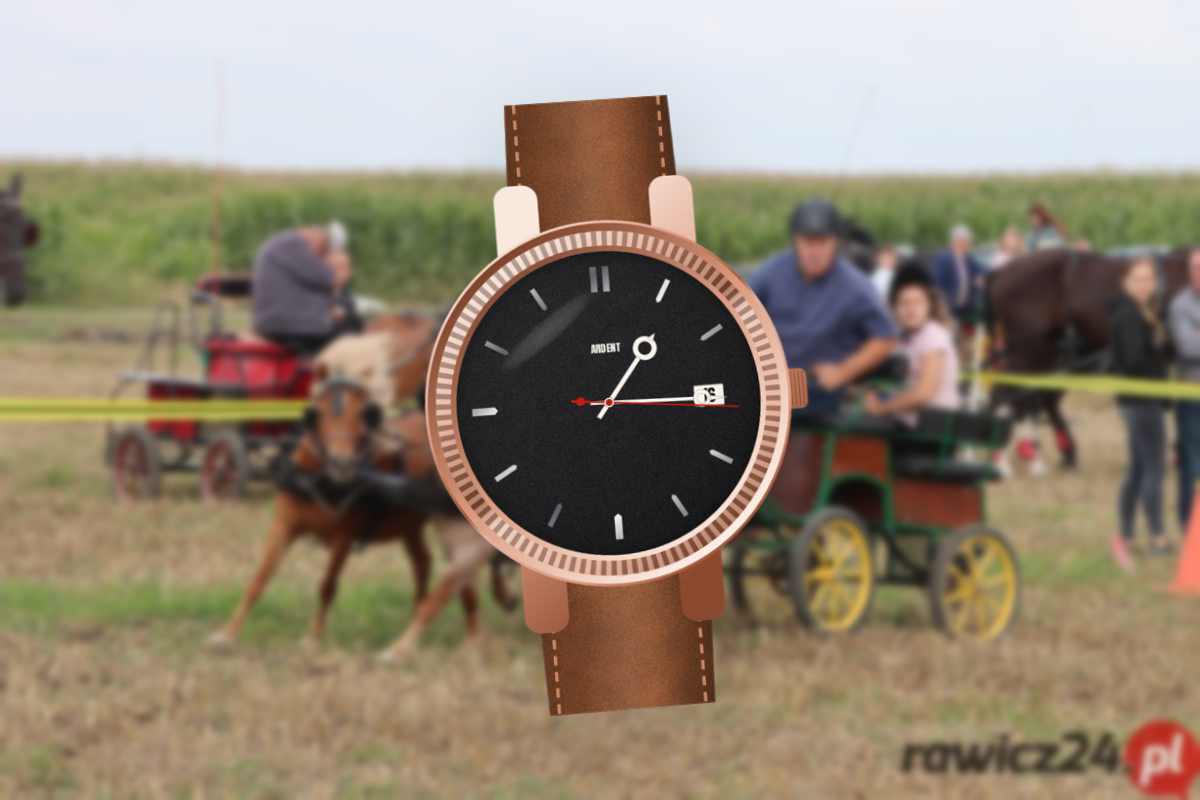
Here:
h=1 m=15 s=16
